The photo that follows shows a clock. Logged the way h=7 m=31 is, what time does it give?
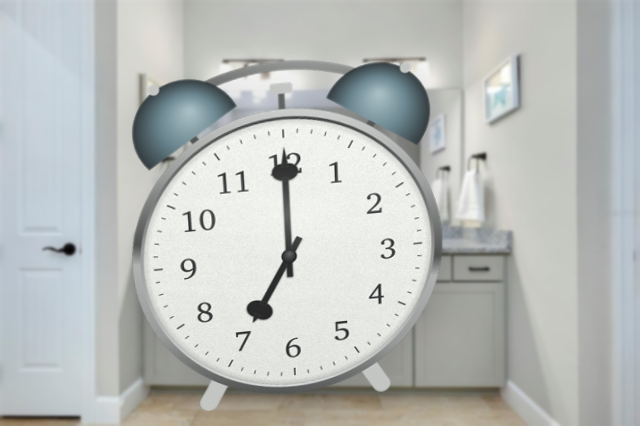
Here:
h=7 m=0
